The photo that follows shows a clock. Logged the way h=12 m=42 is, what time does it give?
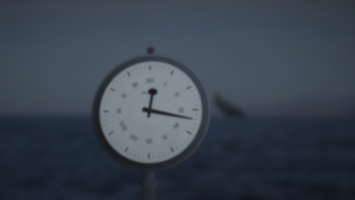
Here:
h=12 m=17
